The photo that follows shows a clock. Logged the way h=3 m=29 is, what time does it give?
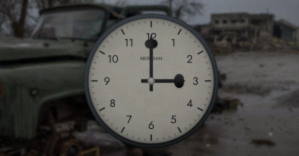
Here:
h=3 m=0
